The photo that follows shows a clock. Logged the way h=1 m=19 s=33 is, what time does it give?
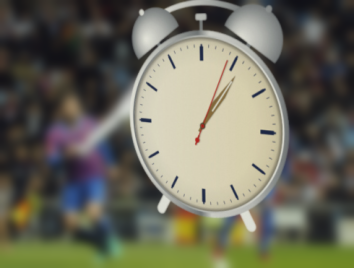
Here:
h=1 m=6 s=4
